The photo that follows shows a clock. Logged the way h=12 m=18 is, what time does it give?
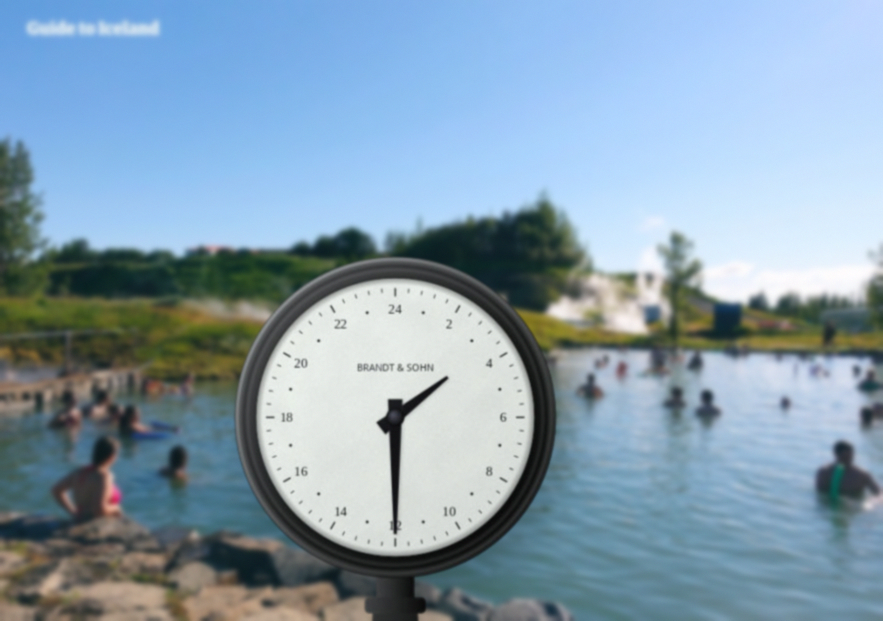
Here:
h=3 m=30
